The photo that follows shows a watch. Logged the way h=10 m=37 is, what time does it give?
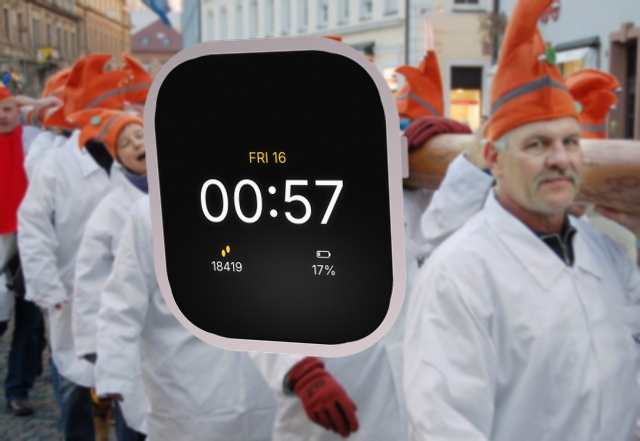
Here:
h=0 m=57
